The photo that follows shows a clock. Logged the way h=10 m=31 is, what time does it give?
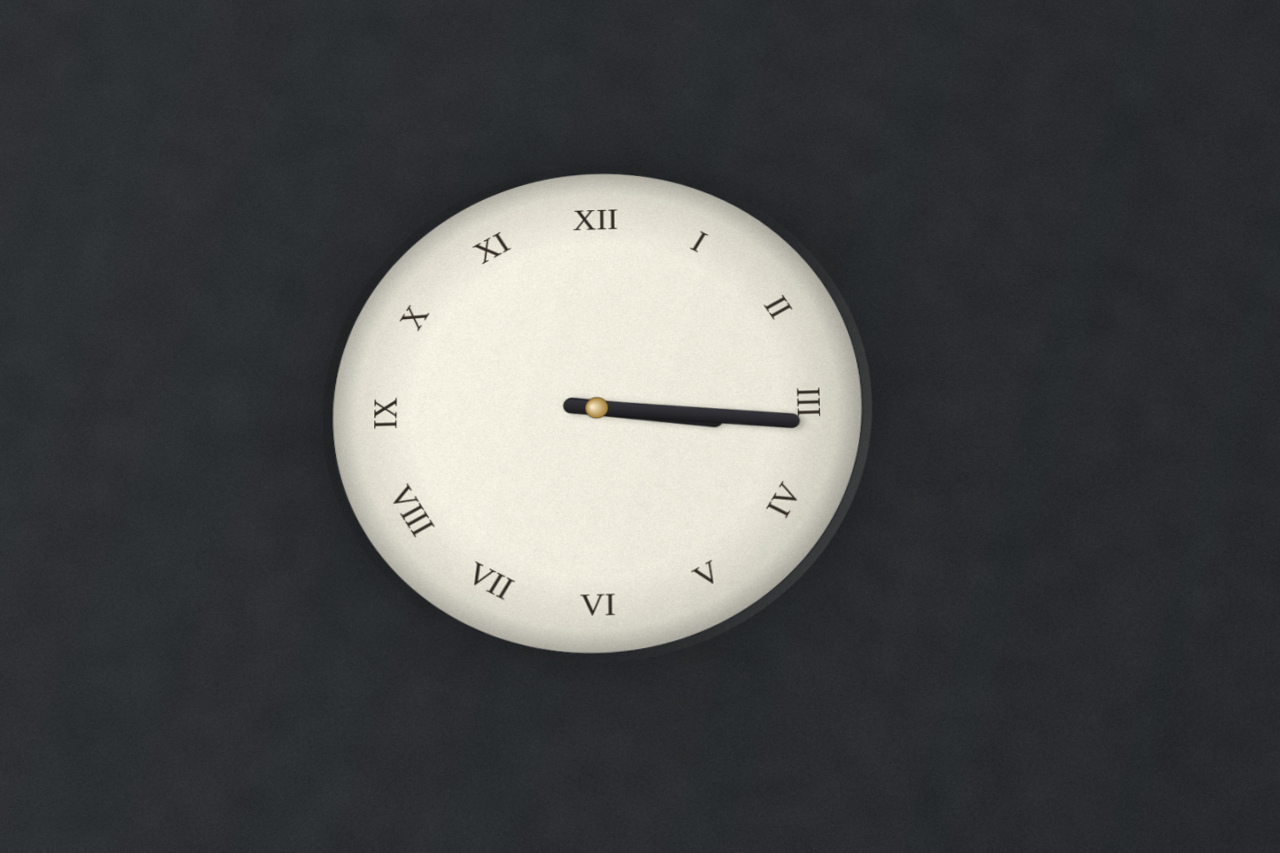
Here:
h=3 m=16
